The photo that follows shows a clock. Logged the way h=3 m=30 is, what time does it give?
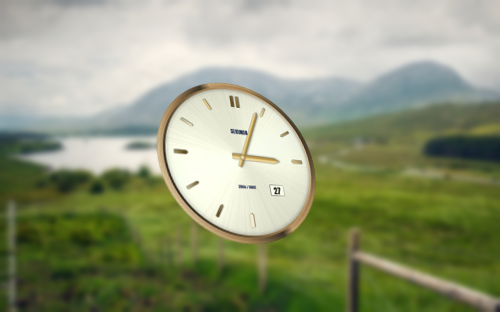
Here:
h=3 m=4
